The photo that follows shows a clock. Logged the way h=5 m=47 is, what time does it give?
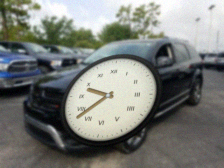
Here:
h=9 m=38
